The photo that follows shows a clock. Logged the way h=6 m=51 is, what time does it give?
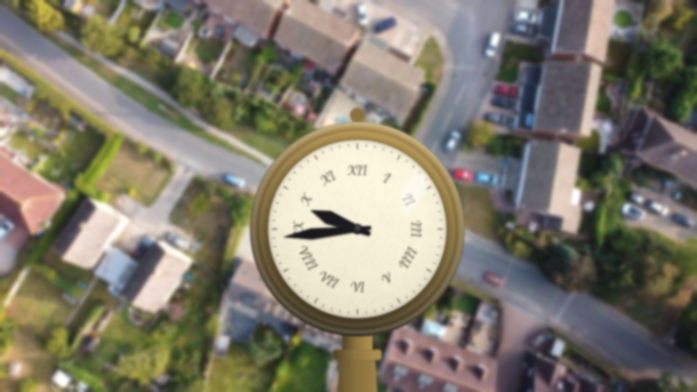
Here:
h=9 m=44
